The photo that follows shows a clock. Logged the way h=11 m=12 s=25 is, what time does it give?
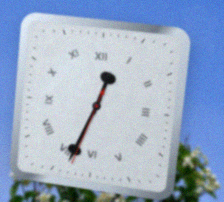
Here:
h=12 m=33 s=33
